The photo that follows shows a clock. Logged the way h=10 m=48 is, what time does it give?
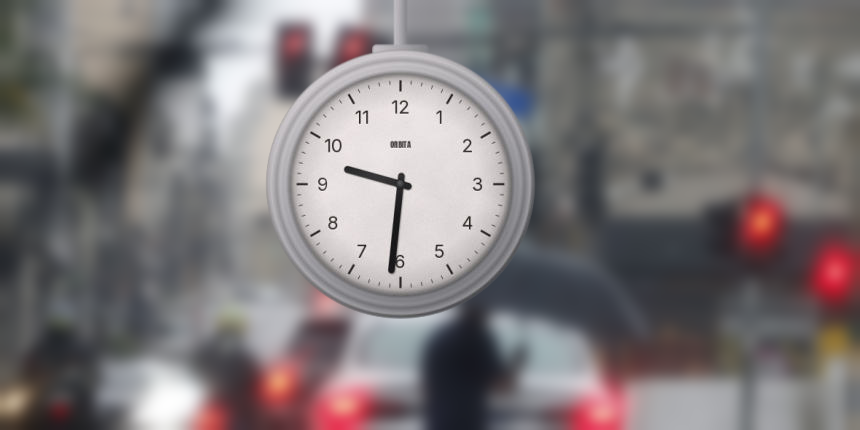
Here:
h=9 m=31
